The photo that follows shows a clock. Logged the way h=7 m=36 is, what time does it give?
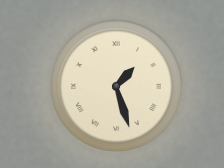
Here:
h=1 m=27
